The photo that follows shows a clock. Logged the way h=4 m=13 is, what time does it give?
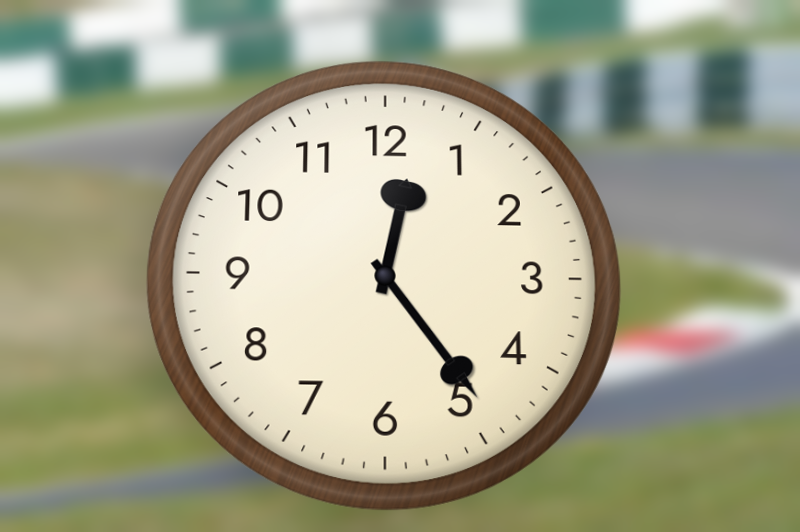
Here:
h=12 m=24
